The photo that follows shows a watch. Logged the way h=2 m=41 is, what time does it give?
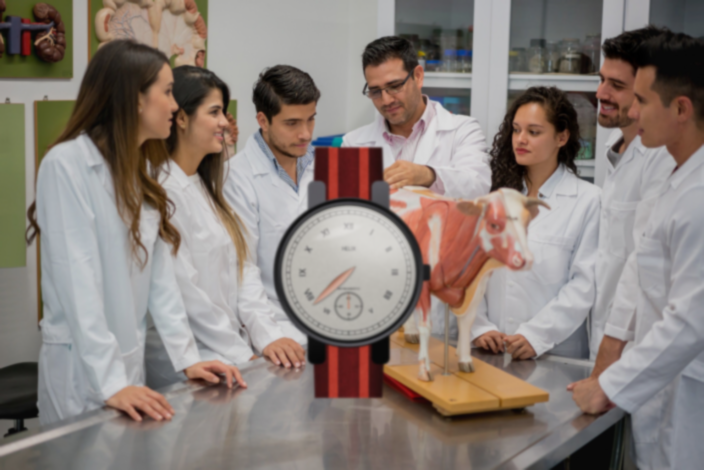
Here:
h=7 m=38
